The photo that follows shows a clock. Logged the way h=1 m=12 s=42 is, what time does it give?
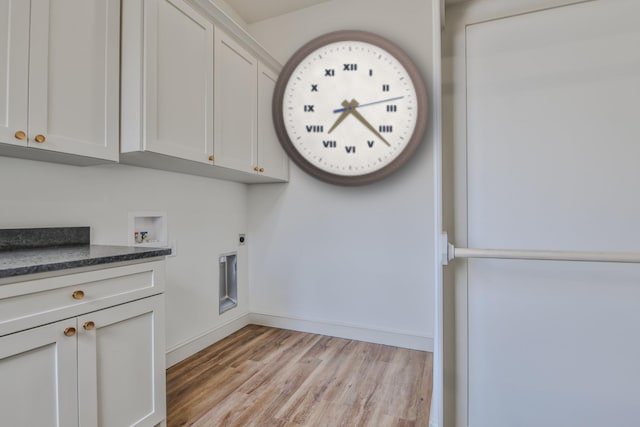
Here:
h=7 m=22 s=13
